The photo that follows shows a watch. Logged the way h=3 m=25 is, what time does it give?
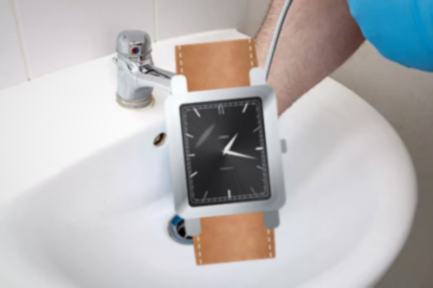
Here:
h=1 m=18
